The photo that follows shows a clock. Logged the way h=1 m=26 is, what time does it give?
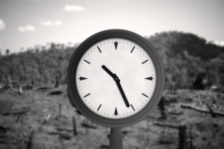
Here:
h=10 m=26
